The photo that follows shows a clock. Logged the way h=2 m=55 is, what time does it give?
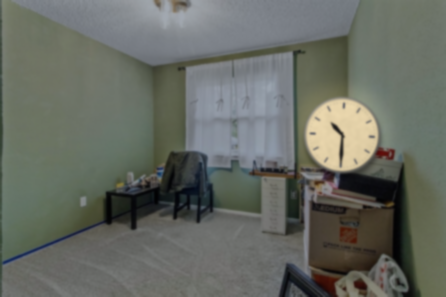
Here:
h=10 m=30
